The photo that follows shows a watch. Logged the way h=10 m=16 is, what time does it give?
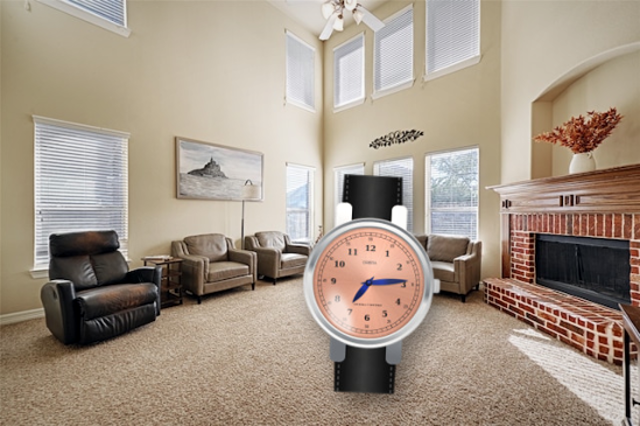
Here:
h=7 m=14
